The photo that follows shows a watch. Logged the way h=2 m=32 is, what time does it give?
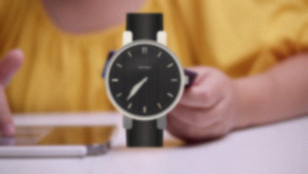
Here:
h=7 m=37
